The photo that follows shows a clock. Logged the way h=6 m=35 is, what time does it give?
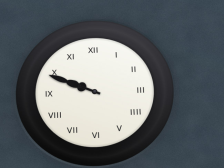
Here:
h=9 m=49
